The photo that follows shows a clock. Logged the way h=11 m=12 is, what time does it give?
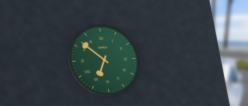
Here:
h=6 m=52
